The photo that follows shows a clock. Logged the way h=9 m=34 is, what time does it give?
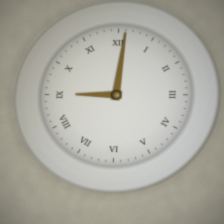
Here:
h=9 m=1
